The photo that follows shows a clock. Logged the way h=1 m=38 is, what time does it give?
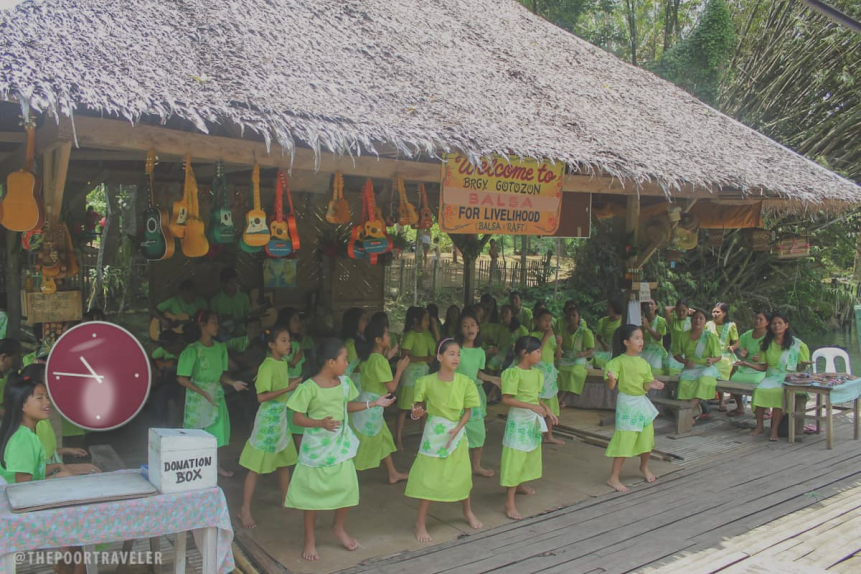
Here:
h=10 m=46
